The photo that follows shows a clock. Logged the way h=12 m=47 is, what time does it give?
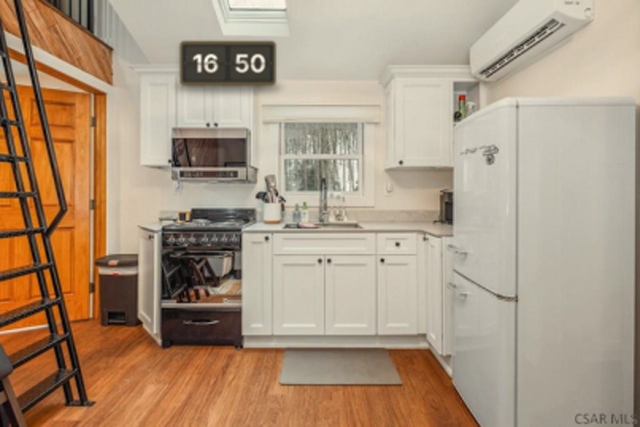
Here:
h=16 m=50
